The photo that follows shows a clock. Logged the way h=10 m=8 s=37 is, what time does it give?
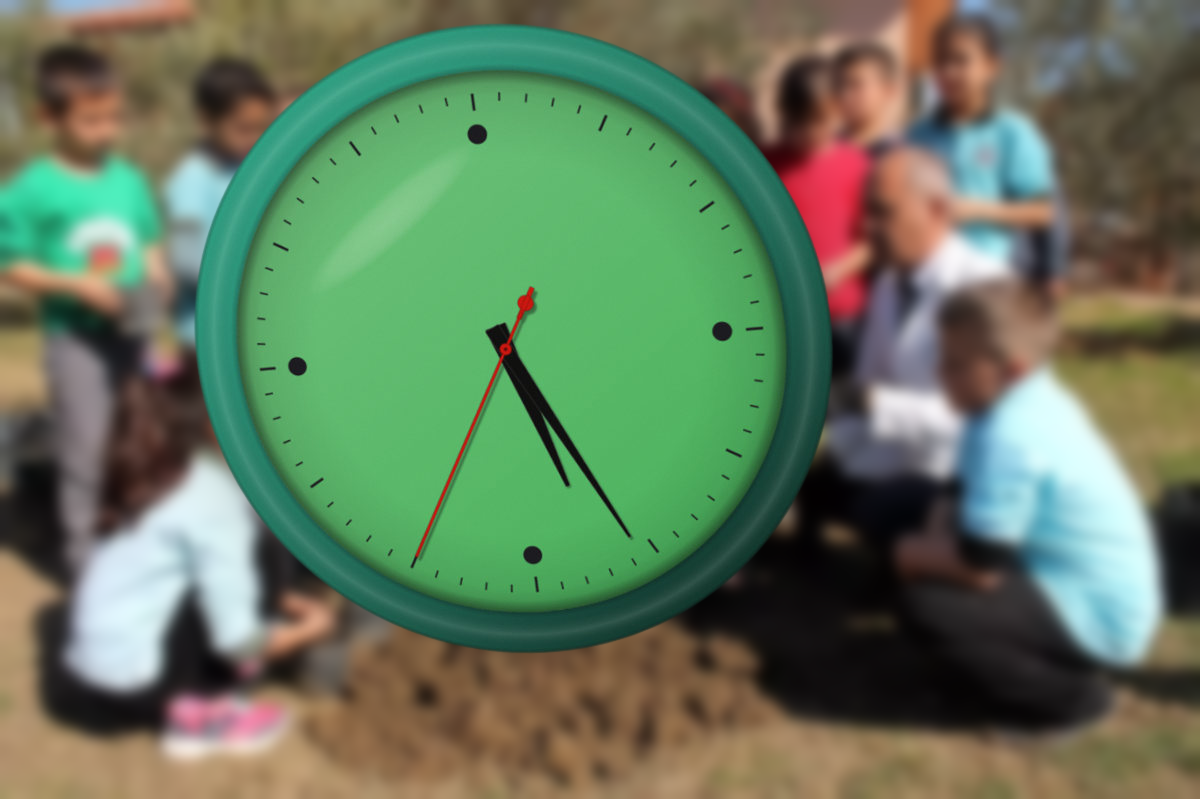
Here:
h=5 m=25 s=35
